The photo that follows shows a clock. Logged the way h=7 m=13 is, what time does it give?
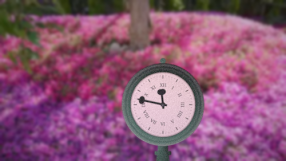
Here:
h=11 m=47
